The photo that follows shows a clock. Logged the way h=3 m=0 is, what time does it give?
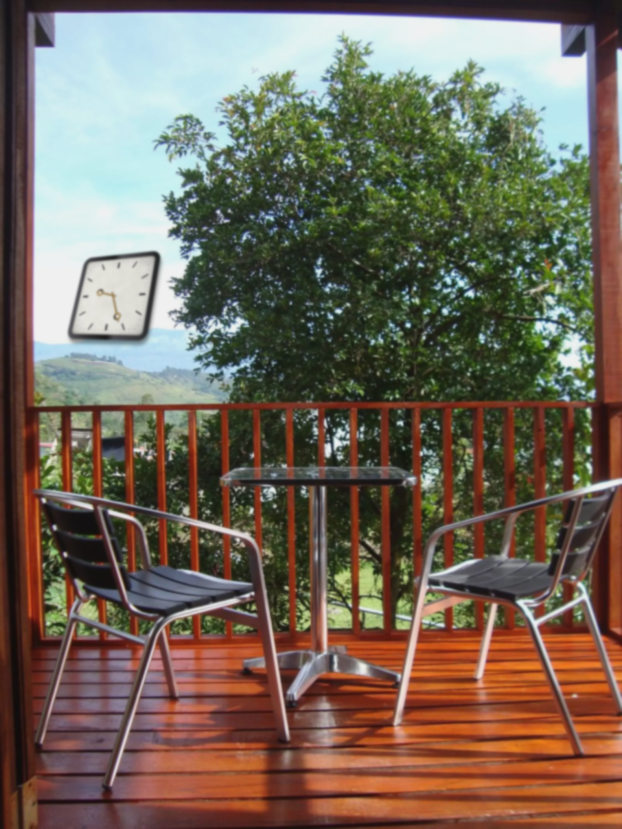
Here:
h=9 m=26
